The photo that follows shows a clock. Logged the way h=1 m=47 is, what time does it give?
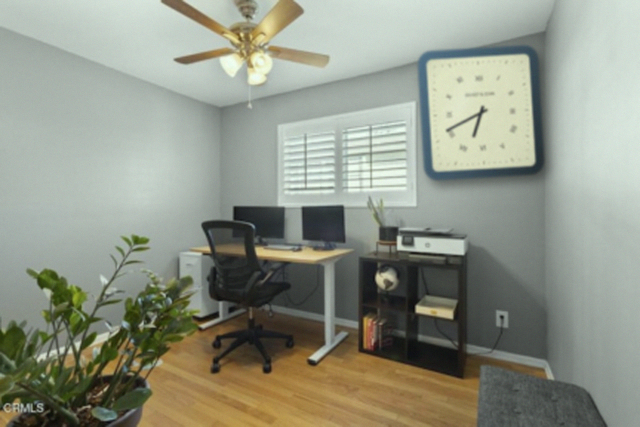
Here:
h=6 m=41
